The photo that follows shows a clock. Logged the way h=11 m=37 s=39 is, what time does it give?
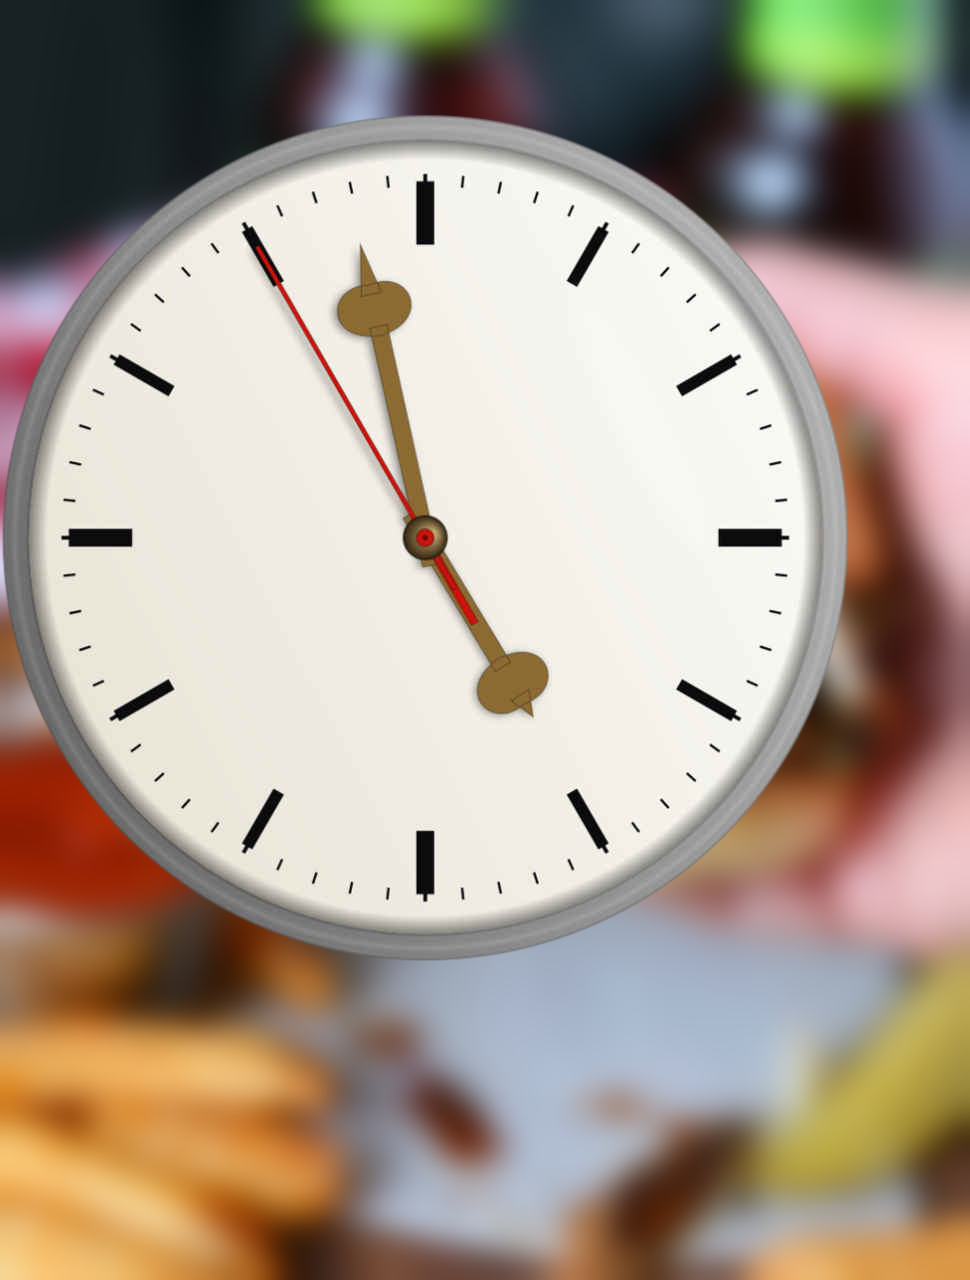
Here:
h=4 m=57 s=55
